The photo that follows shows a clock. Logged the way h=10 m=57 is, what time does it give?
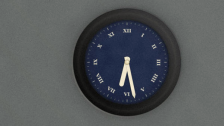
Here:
h=6 m=28
